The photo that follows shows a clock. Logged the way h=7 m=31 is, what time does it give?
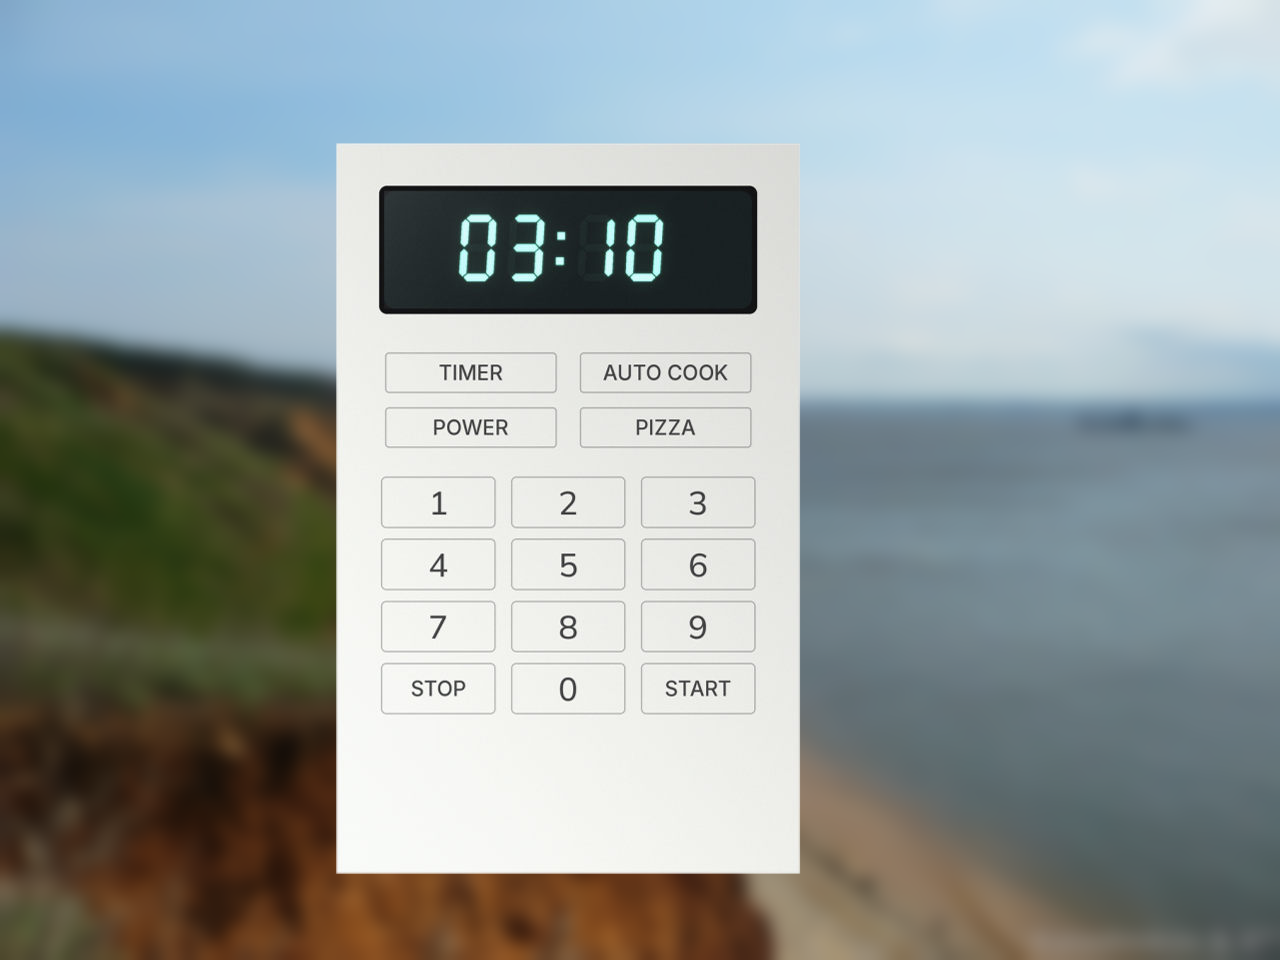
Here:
h=3 m=10
